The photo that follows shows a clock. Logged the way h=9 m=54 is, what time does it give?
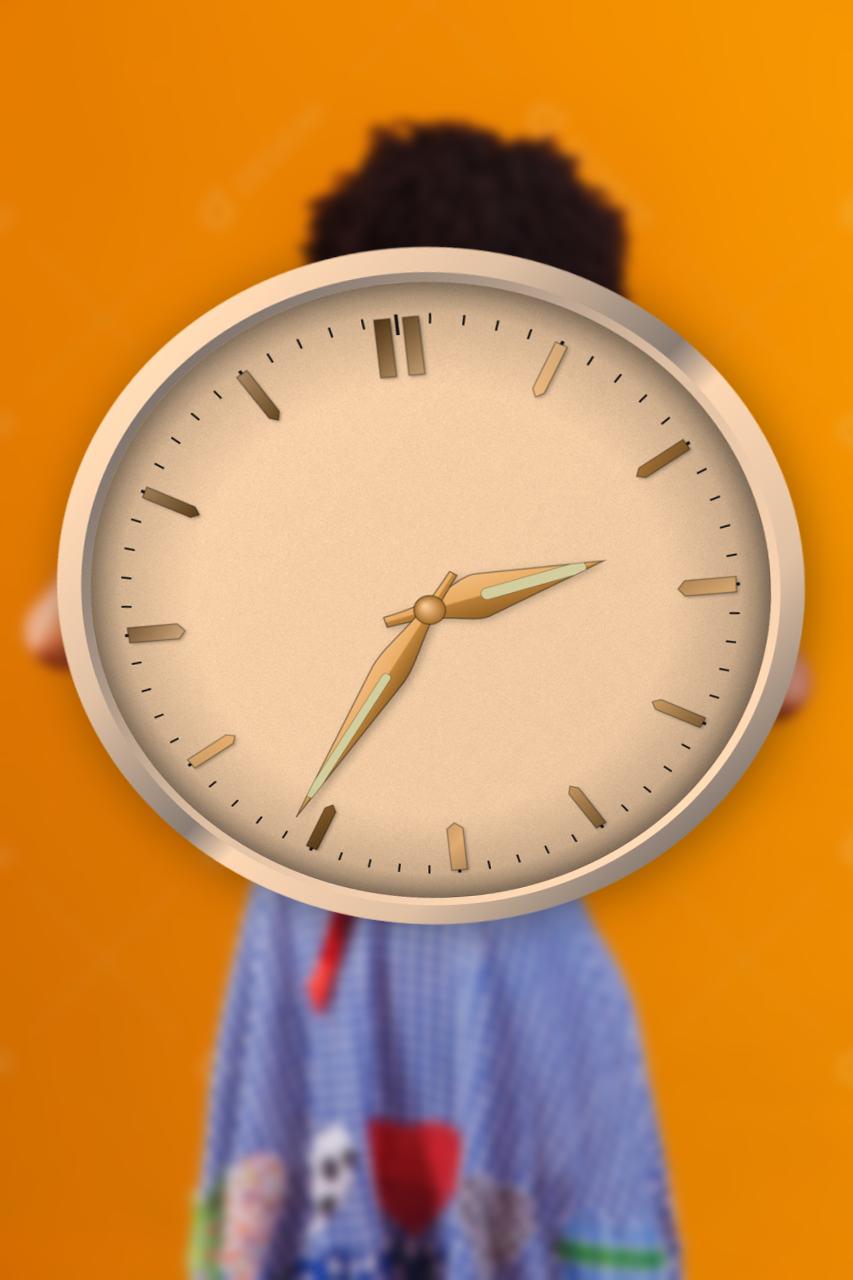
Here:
h=2 m=36
